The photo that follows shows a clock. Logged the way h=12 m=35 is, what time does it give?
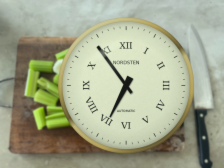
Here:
h=6 m=54
